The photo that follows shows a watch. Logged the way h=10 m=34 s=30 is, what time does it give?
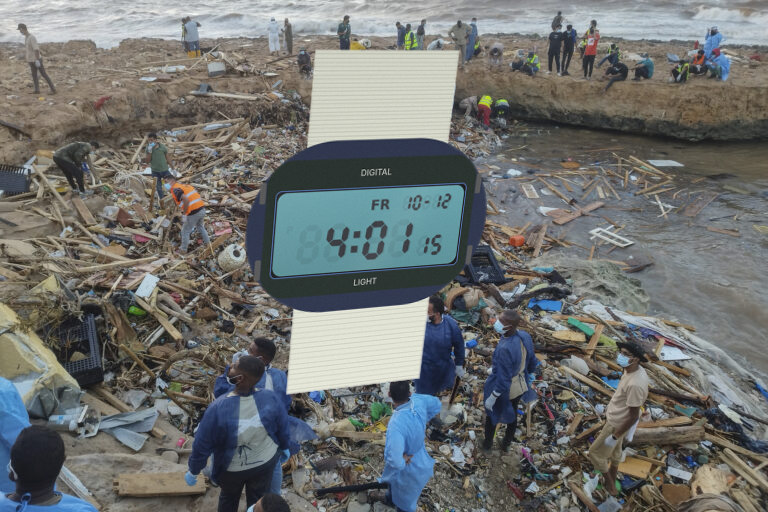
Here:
h=4 m=1 s=15
